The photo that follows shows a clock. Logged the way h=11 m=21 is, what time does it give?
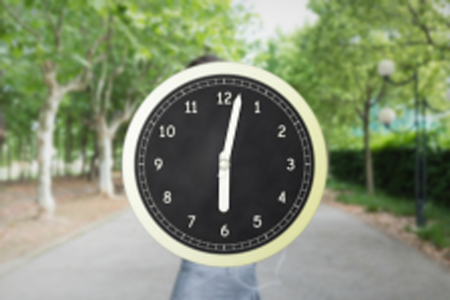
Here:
h=6 m=2
